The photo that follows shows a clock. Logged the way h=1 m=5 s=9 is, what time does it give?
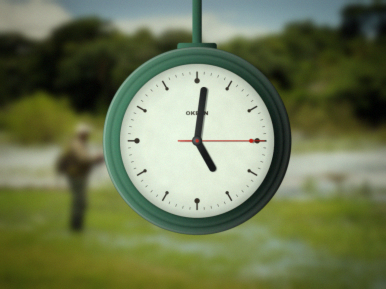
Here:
h=5 m=1 s=15
